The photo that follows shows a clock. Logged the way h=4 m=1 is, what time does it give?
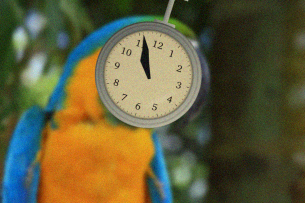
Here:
h=10 m=56
